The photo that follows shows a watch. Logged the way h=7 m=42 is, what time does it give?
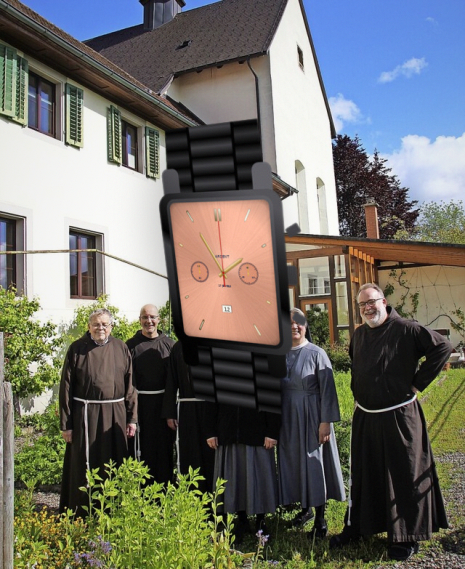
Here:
h=1 m=55
